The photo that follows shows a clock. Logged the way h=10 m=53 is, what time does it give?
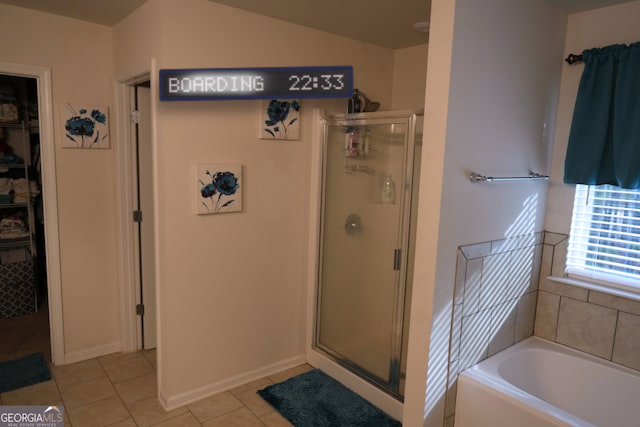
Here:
h=22 m=33
